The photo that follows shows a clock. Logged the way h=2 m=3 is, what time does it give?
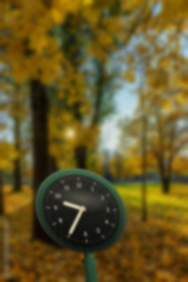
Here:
h=9 m=35
